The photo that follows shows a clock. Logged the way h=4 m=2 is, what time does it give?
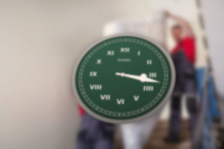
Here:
h=3 m=17
